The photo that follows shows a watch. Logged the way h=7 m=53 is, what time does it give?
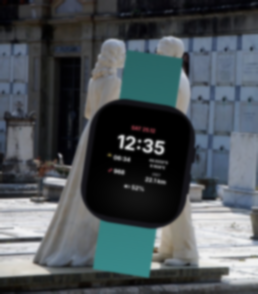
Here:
h=12 m=35
